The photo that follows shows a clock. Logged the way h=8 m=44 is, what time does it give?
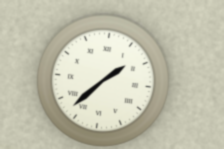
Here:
h=1 m=37
